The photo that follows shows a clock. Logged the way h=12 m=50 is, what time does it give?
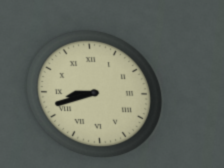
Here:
h=8 m=42
